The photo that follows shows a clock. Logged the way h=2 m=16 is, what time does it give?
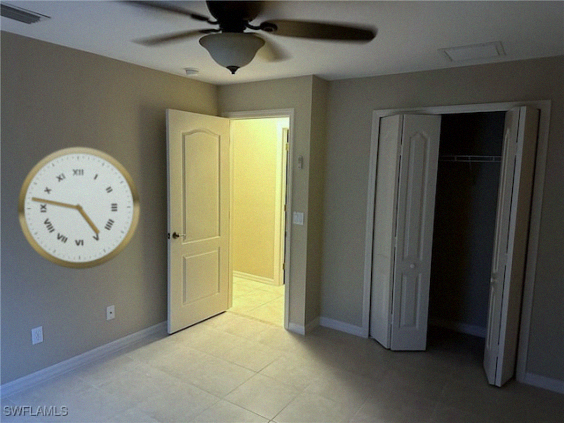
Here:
h=4 m=47
